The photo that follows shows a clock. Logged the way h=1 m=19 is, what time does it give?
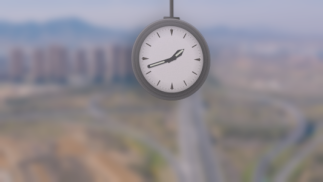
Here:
h=1 m=42
